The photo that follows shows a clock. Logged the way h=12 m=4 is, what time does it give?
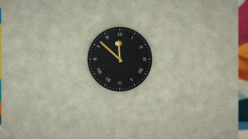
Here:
h=11 m=52
